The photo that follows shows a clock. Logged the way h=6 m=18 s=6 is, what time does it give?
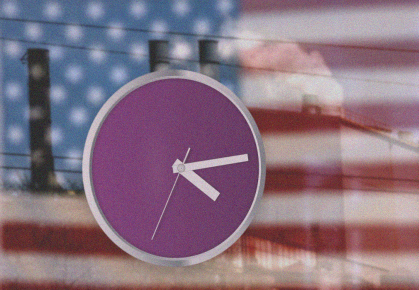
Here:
h=4 m=13 s=34
